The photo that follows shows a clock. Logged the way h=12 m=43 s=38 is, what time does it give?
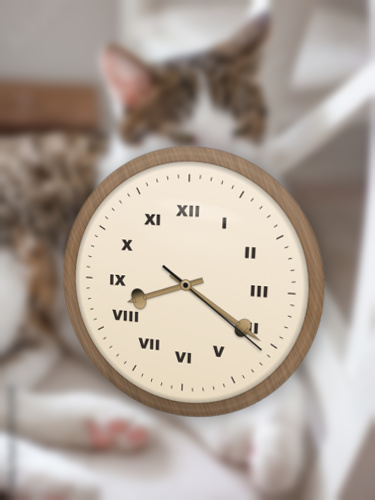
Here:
h=8 m=20 s=21
